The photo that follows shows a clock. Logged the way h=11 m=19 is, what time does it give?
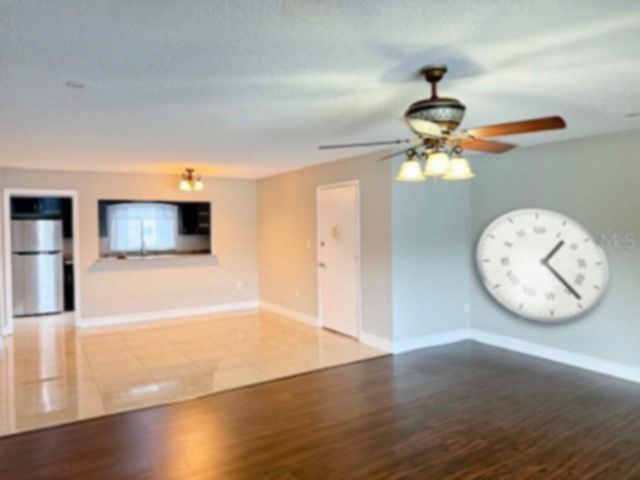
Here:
h=1 m=24
